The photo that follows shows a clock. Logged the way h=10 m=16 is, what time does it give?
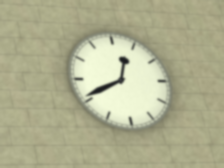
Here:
h=12 m=41
